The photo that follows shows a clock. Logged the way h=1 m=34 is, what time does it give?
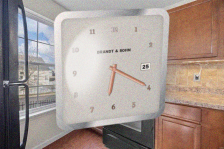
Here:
h=6 m=20
